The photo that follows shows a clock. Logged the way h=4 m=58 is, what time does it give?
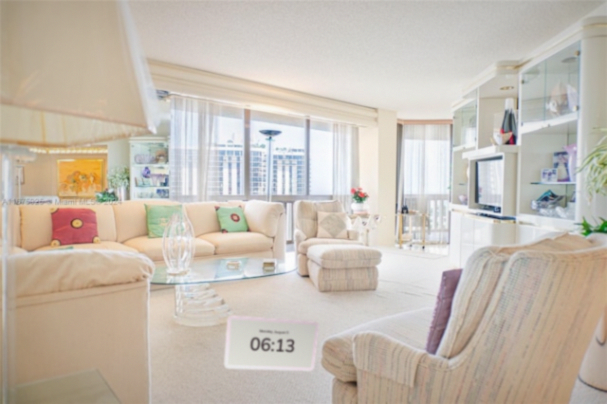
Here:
h=6 m=13
